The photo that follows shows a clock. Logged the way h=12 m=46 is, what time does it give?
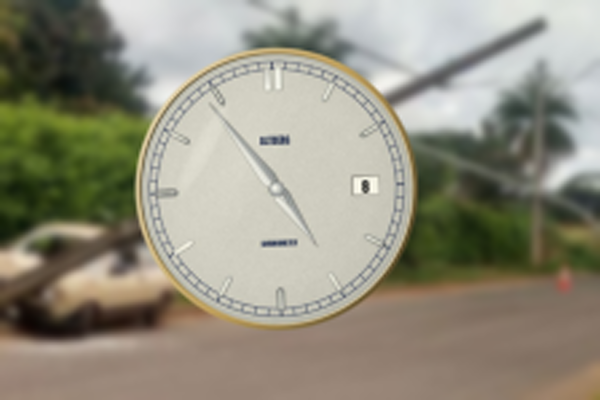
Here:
h=4 m=54
